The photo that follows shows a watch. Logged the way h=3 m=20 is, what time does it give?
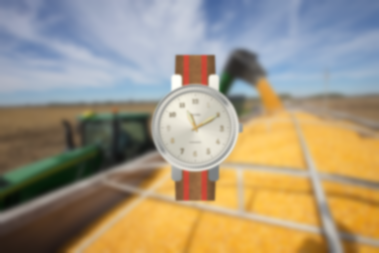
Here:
h=11 m=10
